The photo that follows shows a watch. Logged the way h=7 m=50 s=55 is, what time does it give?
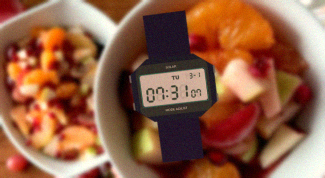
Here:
h=7 m=31 s=7
